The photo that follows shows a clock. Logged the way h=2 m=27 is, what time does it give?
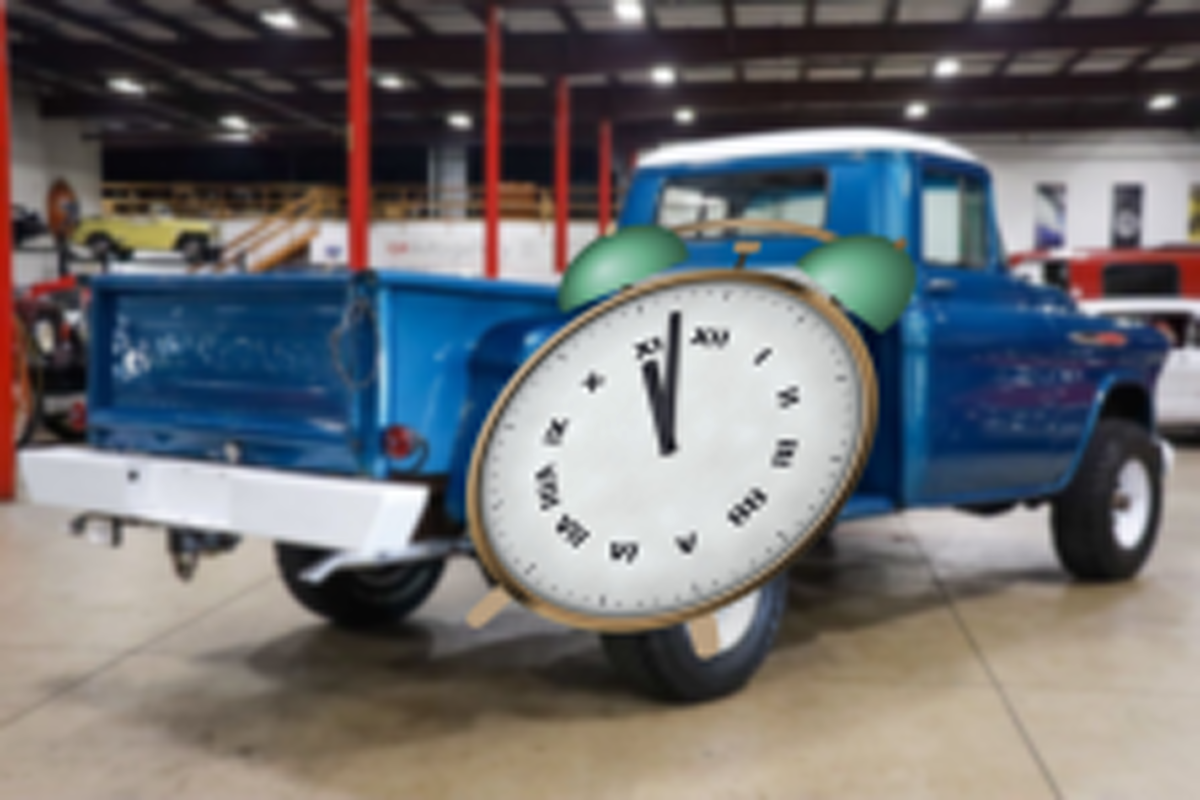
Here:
h=10 m=57
